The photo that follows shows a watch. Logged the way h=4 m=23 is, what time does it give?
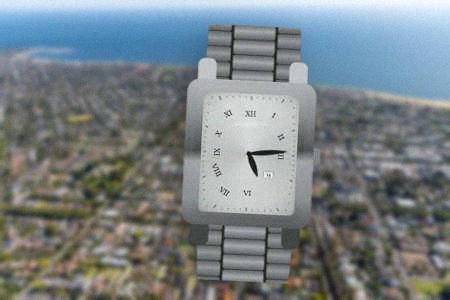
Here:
h=5 m=14
